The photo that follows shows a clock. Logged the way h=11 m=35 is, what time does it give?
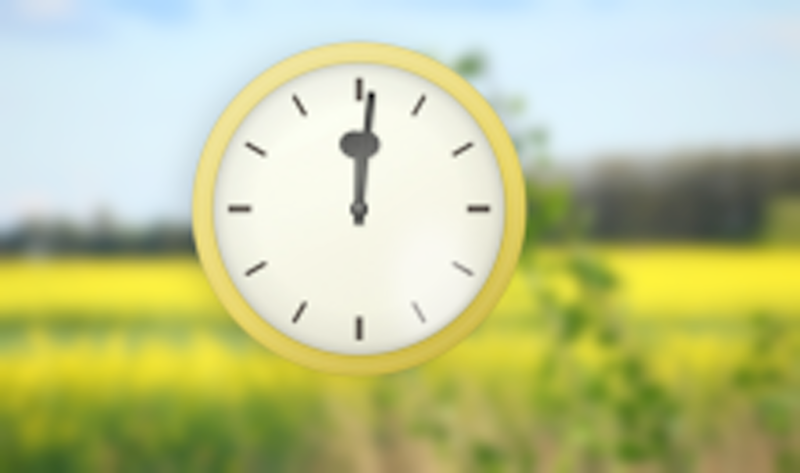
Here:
h=12 m=1
